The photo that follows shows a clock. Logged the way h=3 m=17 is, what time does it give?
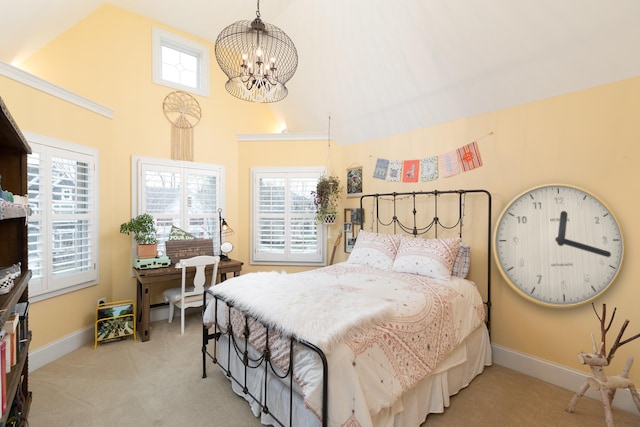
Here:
h=12 m=18
